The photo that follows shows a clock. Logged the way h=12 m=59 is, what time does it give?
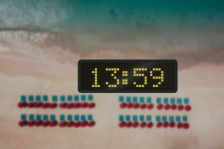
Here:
h=13 m=59
